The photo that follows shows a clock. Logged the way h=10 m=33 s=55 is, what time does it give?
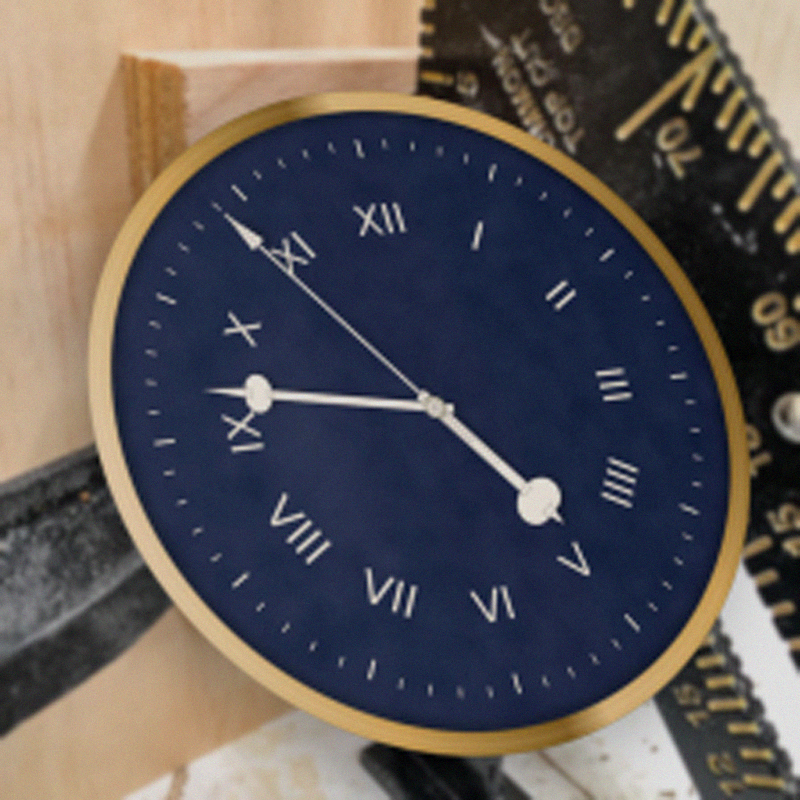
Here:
h=4 m=46 s=54
